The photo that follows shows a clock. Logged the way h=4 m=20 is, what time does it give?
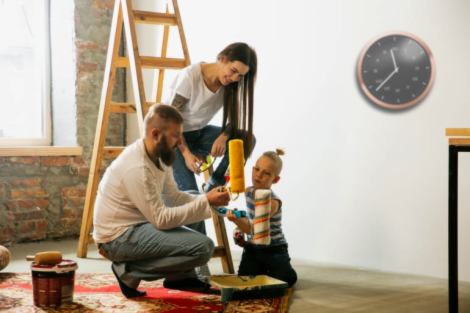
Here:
h=11 m=38
